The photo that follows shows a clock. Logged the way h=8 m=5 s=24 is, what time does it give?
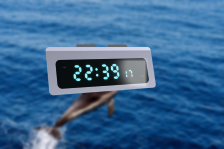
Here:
h=22 m=39 s=17
